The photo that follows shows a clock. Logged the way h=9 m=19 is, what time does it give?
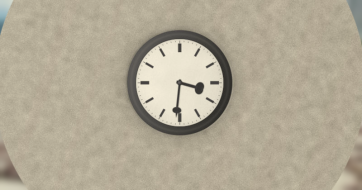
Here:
h=3 m=31
